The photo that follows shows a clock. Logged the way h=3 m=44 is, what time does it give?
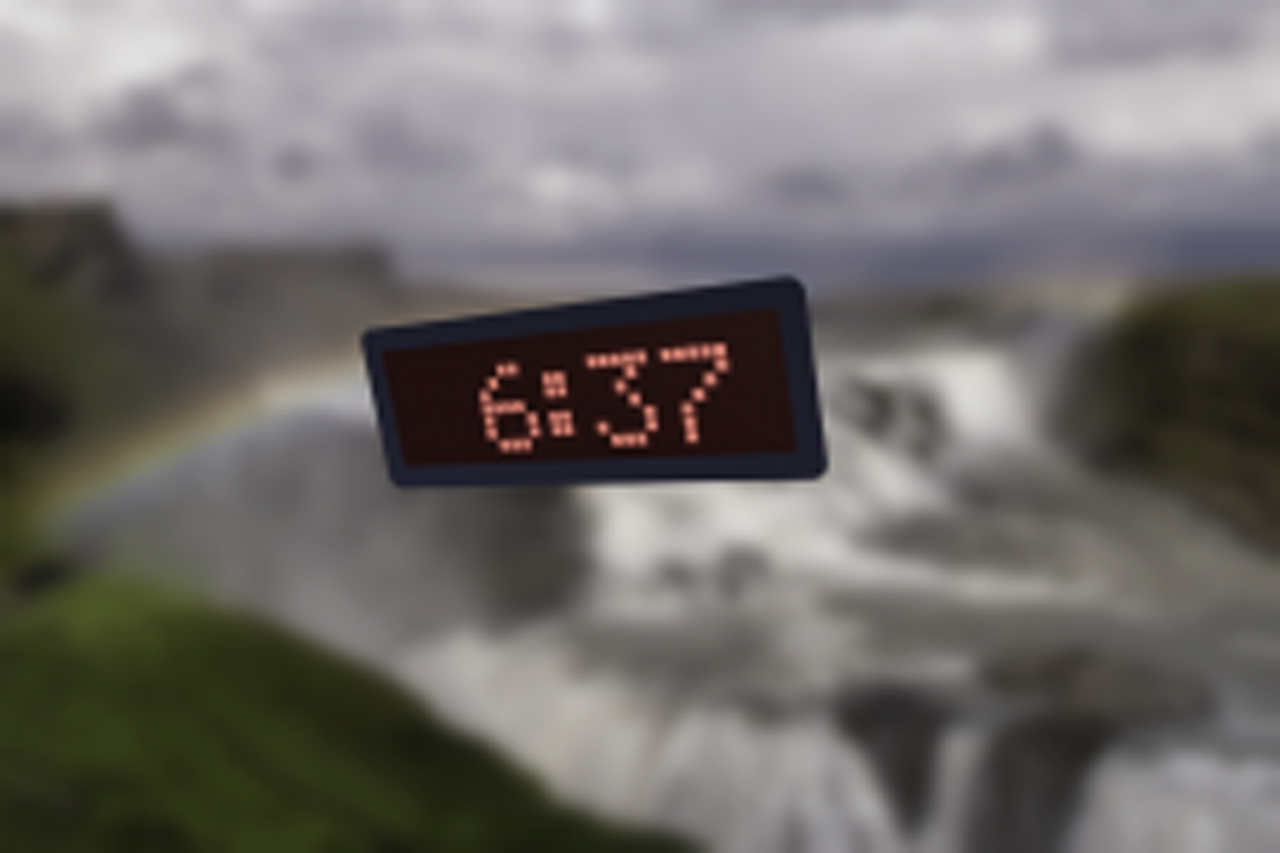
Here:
h=6 m=37
